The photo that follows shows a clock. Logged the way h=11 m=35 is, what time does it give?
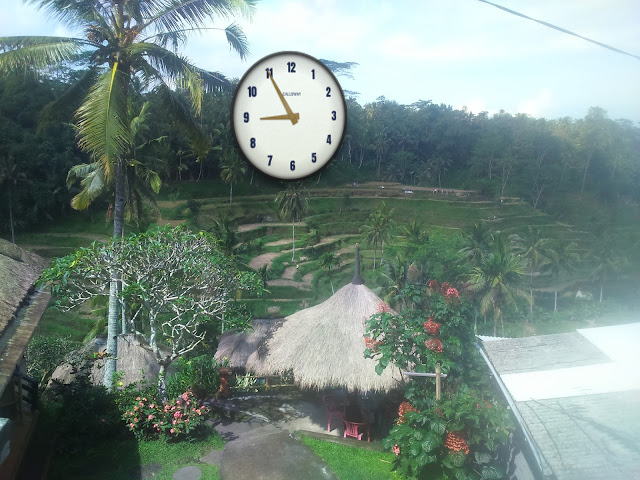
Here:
h=8 m=55
